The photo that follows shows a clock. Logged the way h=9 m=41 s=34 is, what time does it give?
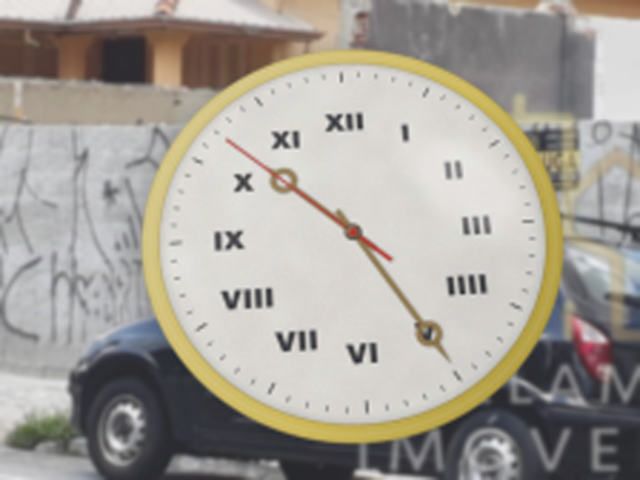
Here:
h=10 m=24 s=52
